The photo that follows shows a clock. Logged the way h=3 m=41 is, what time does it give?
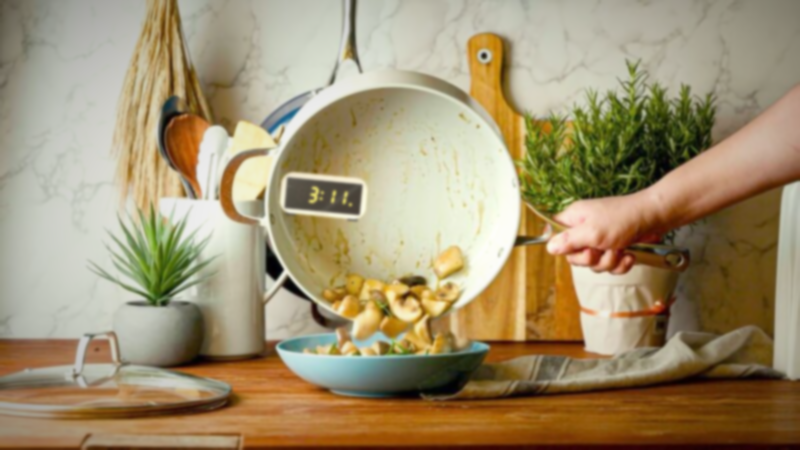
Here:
h=3 m=11
